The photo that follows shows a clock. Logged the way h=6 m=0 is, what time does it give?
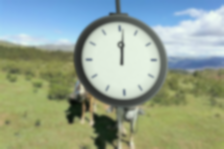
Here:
h=12 m=1
